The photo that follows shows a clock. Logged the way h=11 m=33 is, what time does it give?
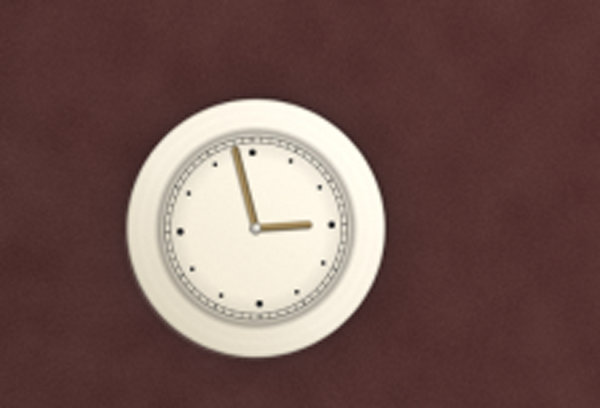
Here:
h=2 m=58
